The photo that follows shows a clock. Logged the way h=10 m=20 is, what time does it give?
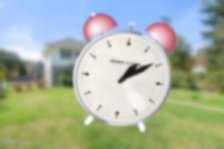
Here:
h=1 m=9
